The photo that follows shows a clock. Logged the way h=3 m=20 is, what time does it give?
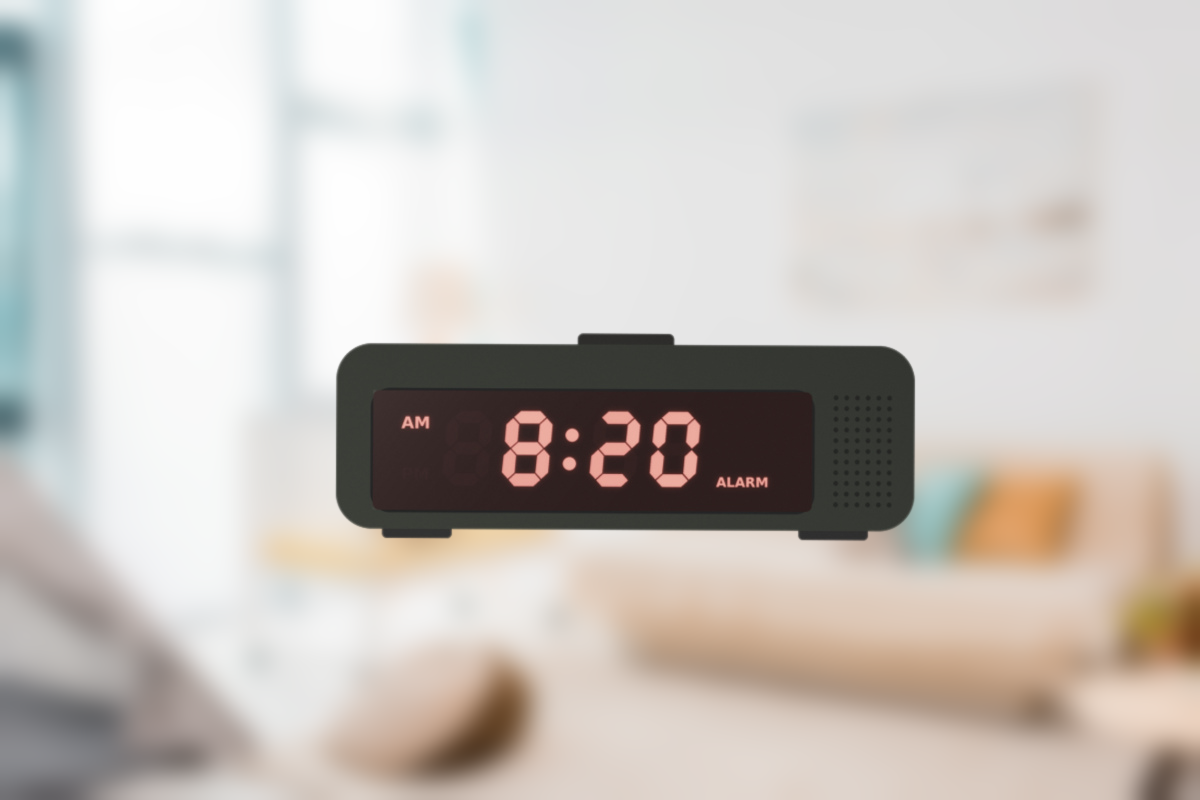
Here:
h=8 m=20
